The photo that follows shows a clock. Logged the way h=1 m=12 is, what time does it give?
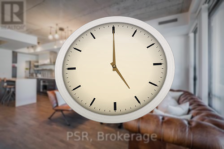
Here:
h=5 m=0
